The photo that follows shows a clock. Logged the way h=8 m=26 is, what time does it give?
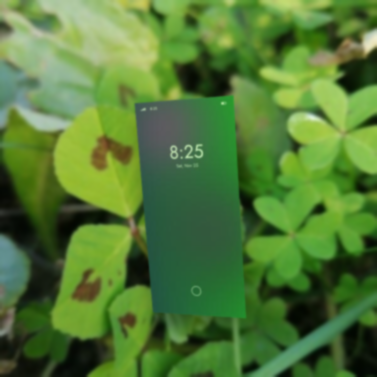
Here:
h=8 m=25
